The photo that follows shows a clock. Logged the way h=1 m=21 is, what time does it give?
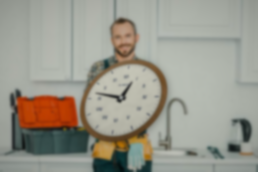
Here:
h=12 m=47
